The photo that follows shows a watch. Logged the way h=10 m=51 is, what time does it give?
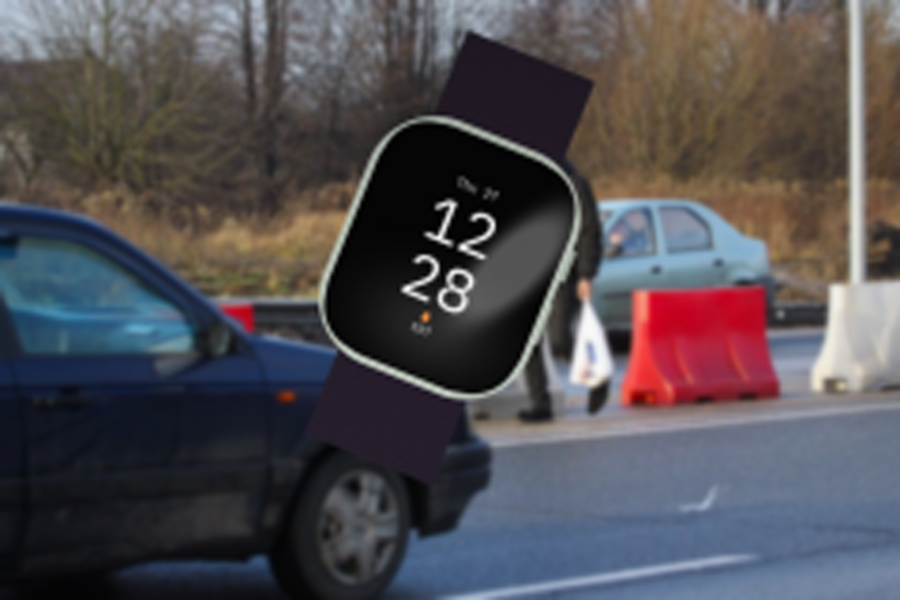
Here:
h=12 m=28
